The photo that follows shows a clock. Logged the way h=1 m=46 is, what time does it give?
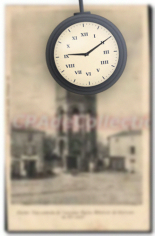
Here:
h=9 m=10
